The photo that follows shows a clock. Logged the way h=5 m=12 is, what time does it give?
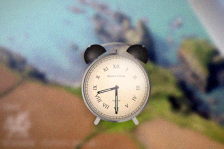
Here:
h=8 m=30
